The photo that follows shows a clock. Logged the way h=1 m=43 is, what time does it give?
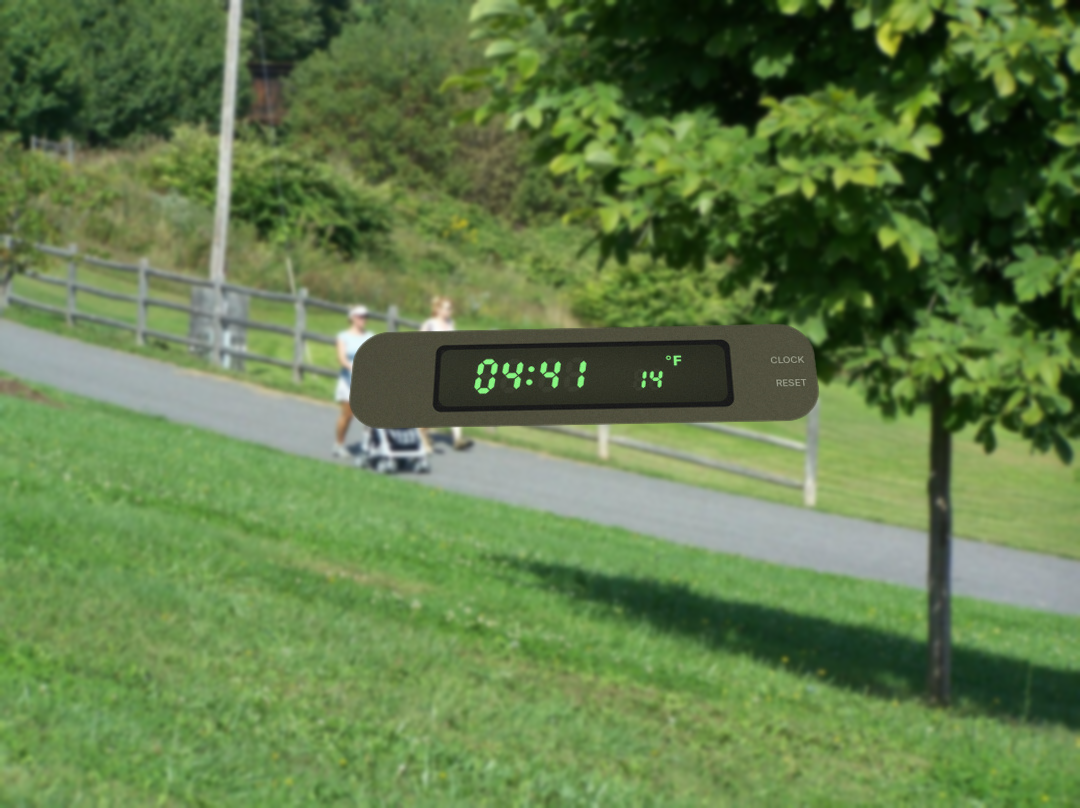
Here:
h=4 m=41
